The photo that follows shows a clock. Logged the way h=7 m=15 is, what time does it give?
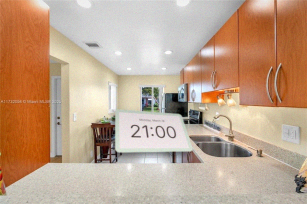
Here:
h=21 m=0
